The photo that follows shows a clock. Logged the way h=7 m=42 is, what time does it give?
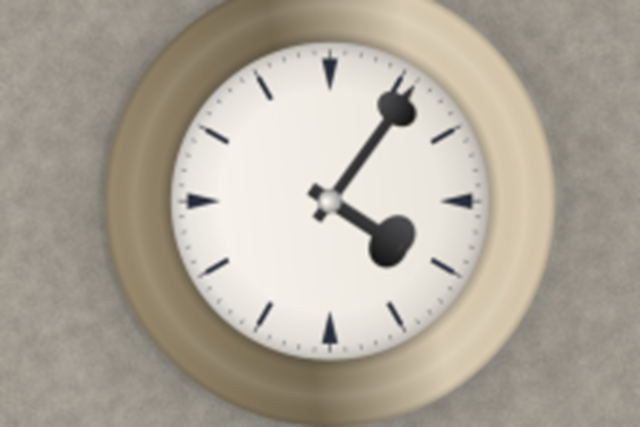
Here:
h=4 m=6
